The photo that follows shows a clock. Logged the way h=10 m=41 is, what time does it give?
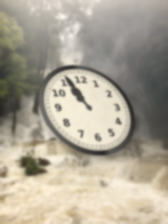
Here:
h=10 m=56
